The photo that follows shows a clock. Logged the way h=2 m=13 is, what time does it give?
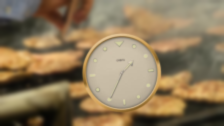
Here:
h=1 m=35
